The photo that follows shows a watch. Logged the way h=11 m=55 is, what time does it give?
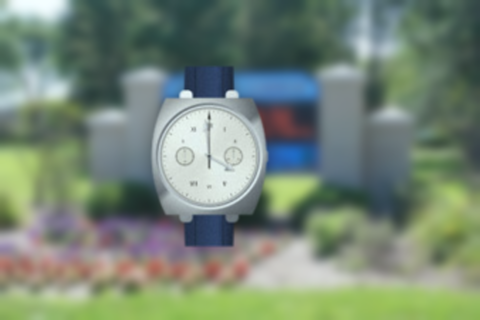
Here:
h=3 m=59
